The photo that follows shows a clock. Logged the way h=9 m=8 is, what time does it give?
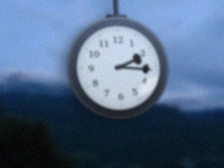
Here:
h=2 m=16
